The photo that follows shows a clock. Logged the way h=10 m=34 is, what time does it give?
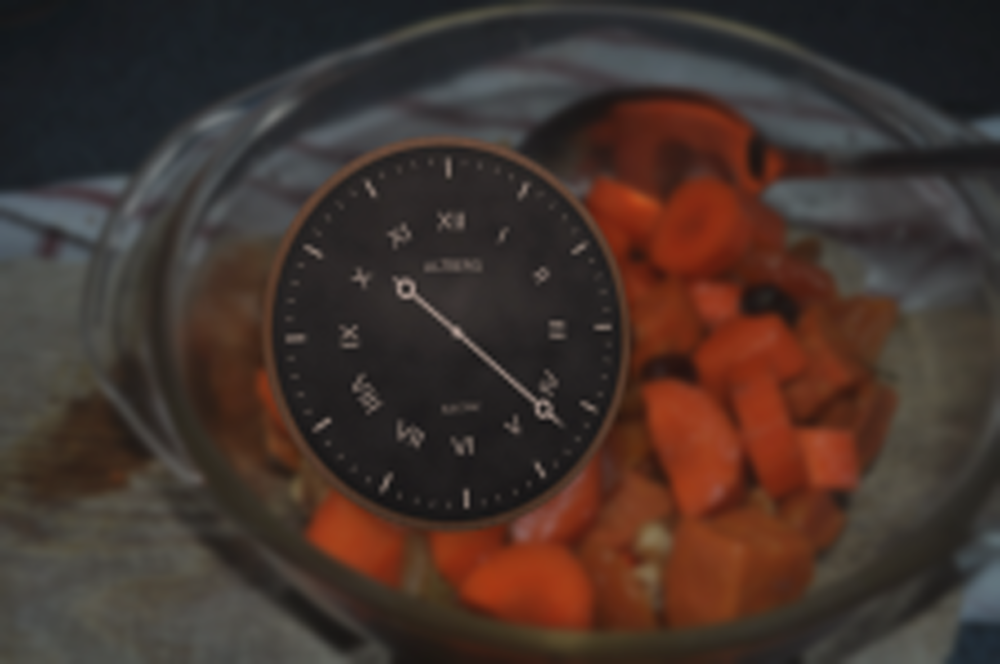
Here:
h=10 m=22
